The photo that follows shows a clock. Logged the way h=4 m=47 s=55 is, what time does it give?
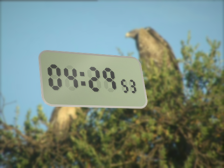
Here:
h=4 m=29 s=53
